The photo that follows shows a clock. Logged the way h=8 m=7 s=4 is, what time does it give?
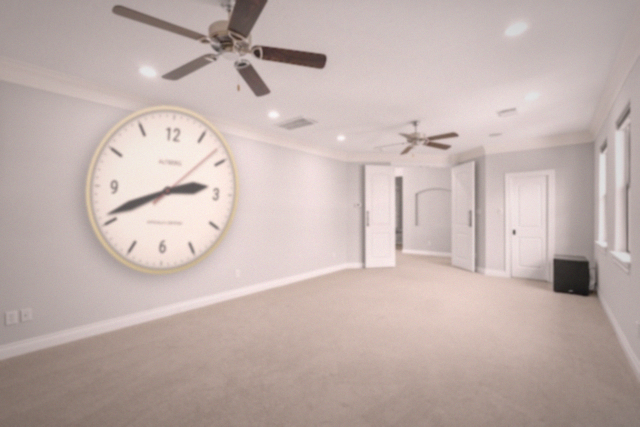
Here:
h=2 m=41 s=8
